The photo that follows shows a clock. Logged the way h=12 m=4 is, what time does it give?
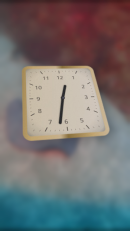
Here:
h=12 m=32
